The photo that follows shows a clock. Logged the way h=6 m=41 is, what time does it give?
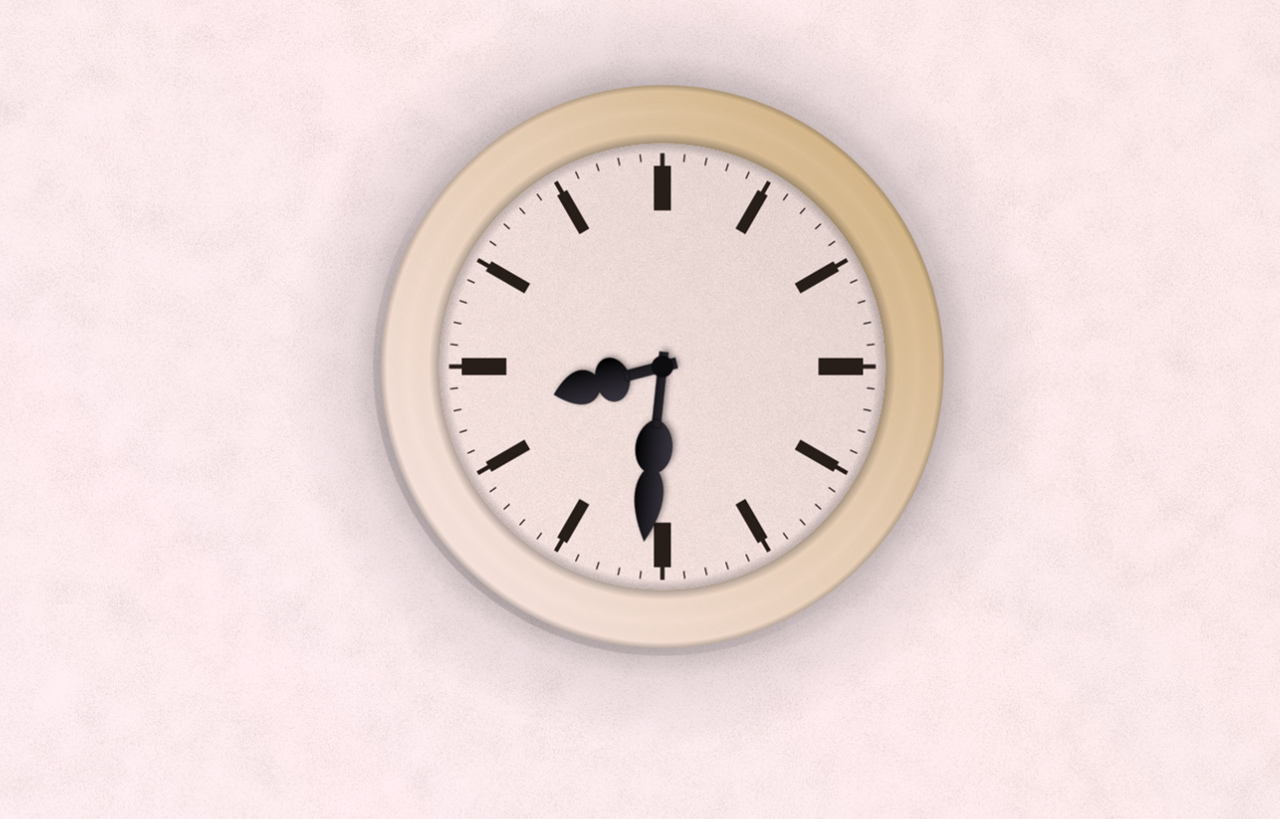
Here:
h=8 m=31
